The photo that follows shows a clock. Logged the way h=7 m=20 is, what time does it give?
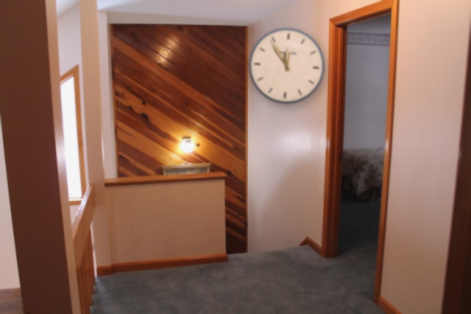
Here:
h=11 m=54
